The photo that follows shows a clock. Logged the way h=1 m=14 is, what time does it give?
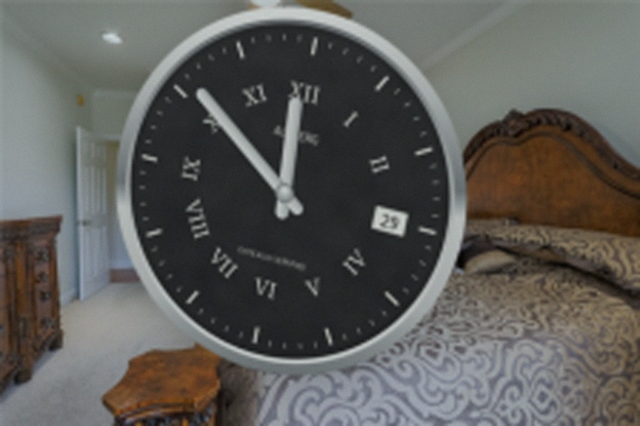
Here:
h=11 m=51
